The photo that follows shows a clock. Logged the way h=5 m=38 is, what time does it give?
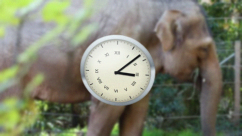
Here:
h=3 m=8
